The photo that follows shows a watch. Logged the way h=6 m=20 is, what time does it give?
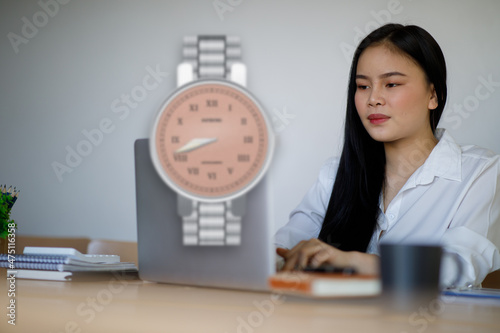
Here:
h=8 m=42
